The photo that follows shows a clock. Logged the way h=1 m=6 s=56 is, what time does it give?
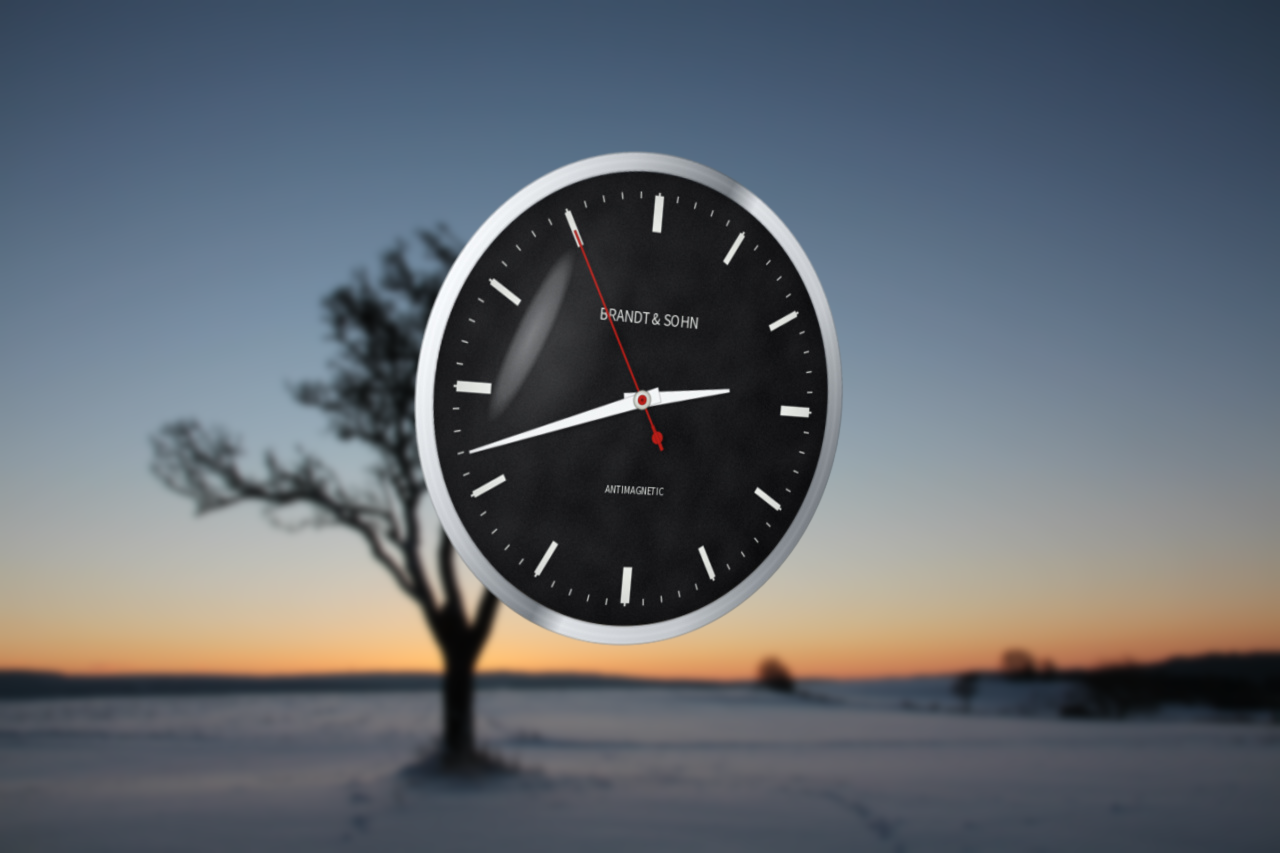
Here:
h=2 m=41 s=55
